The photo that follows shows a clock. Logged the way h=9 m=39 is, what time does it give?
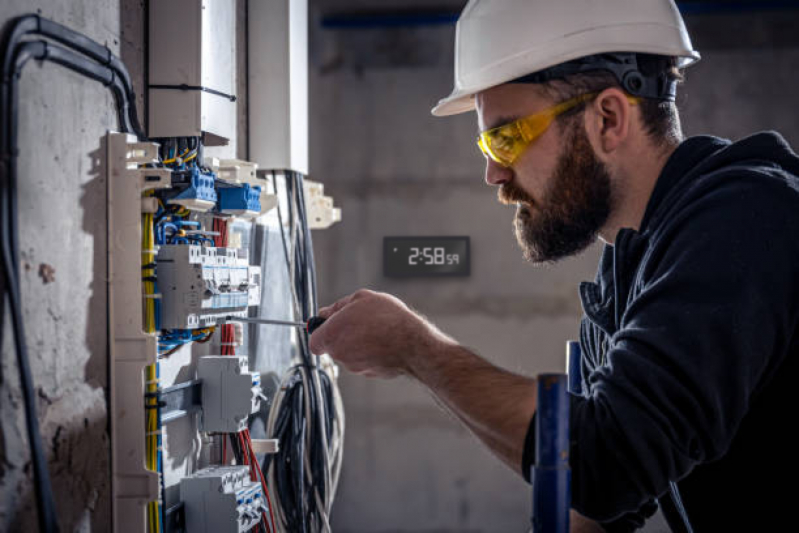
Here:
h=2 m=58
